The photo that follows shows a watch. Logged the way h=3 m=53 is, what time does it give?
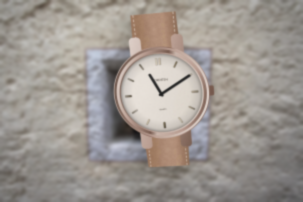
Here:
h=11 m=10
